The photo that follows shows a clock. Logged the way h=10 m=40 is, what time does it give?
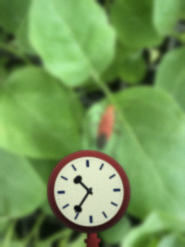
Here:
h=10 m=36
